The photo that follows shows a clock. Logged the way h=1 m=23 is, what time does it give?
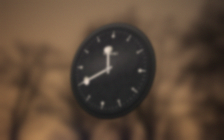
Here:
h=11 m=40
